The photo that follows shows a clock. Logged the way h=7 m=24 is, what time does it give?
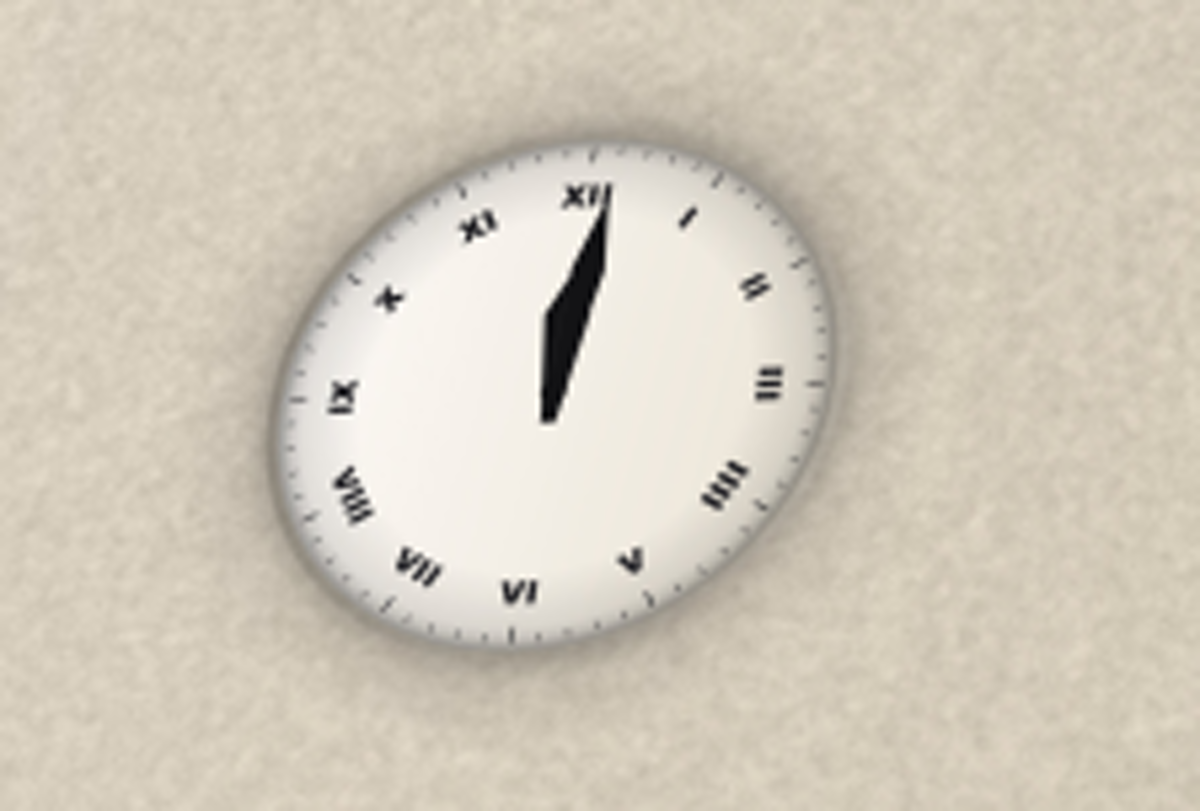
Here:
h=12 m=1
